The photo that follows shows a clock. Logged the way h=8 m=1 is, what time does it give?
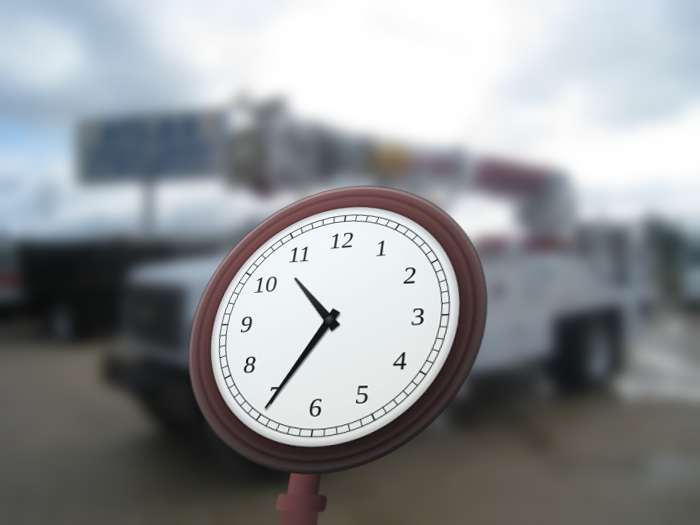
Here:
h=10 m=35
